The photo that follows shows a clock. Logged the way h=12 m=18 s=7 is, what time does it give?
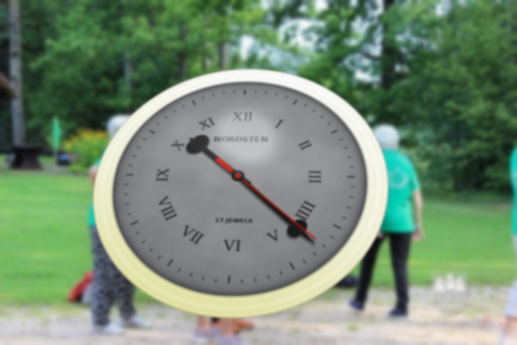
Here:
h=10 m=22 s=22
